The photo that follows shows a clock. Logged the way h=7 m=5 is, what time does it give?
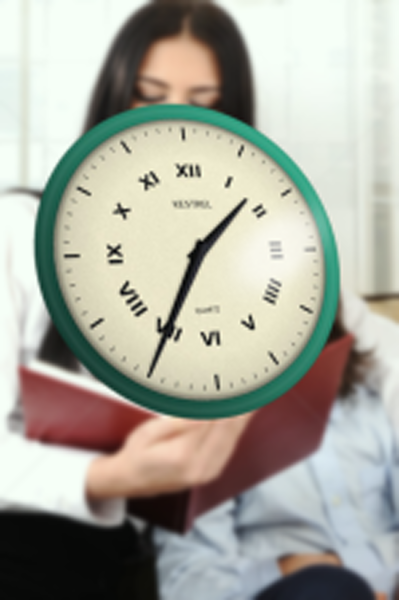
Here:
h=1 m=35
